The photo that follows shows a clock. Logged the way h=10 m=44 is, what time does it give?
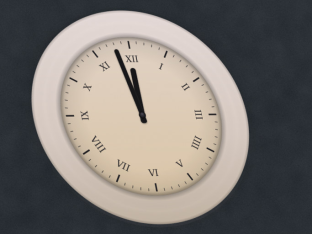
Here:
h=11 m=58
